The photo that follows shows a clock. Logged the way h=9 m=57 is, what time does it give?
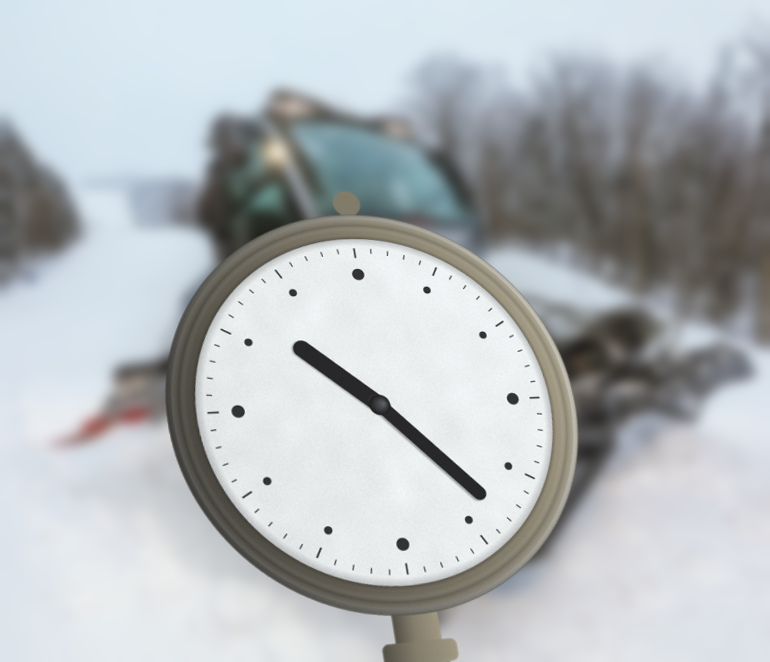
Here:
h=10 m=23
